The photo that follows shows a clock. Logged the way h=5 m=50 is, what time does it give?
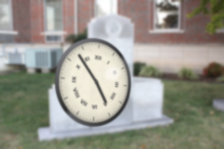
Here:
h=4 m=53
